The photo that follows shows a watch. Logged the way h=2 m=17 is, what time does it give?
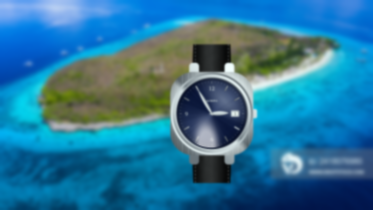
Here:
h=2 m=55
